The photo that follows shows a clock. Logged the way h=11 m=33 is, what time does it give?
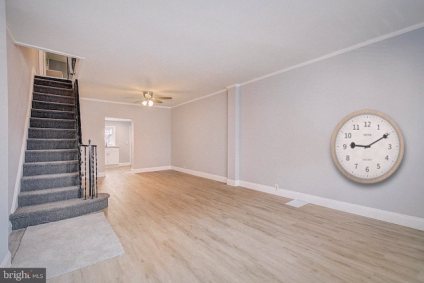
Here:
h=9 m=10
